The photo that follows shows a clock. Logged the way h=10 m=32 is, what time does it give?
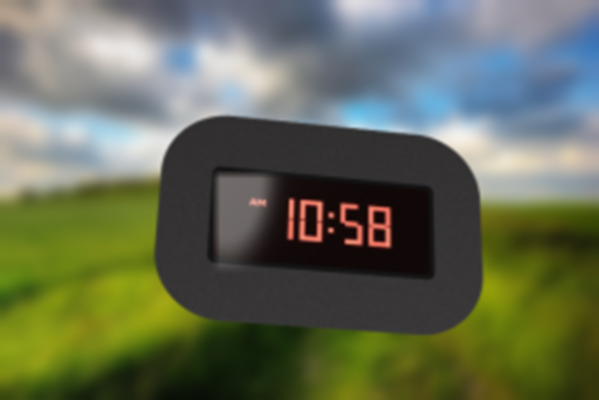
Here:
h=10 m=58
